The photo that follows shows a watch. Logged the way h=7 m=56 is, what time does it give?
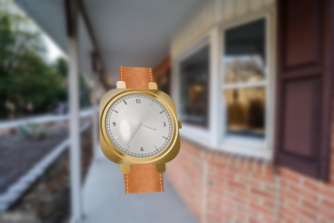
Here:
h=3 m=36
